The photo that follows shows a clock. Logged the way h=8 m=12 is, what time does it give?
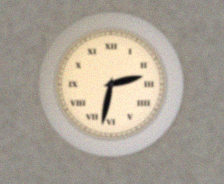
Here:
h=2 m=32
